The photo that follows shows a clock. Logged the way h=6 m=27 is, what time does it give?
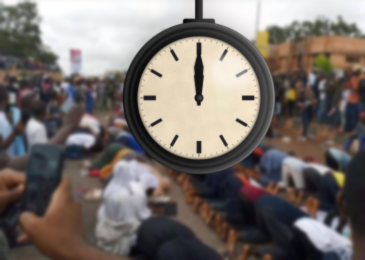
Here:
h=12 m=0
